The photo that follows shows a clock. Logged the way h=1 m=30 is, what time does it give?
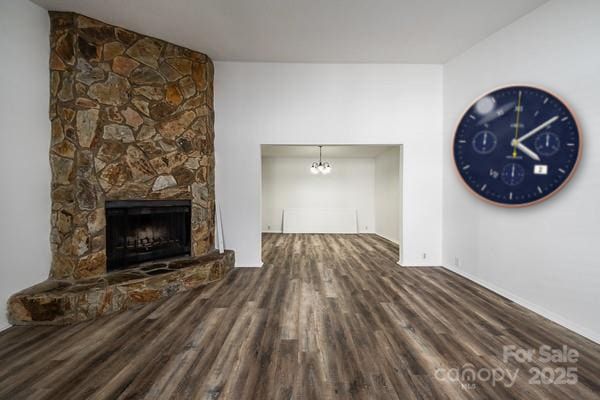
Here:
h=4 m=9
